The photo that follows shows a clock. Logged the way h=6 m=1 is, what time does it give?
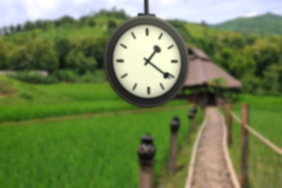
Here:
h=1 m=21
